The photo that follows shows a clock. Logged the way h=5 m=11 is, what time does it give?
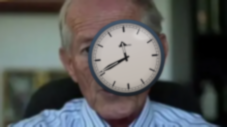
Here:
h=11 m=41
